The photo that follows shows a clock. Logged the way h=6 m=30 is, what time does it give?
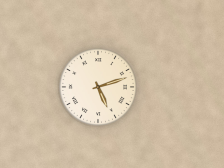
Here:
h=5 m=12
